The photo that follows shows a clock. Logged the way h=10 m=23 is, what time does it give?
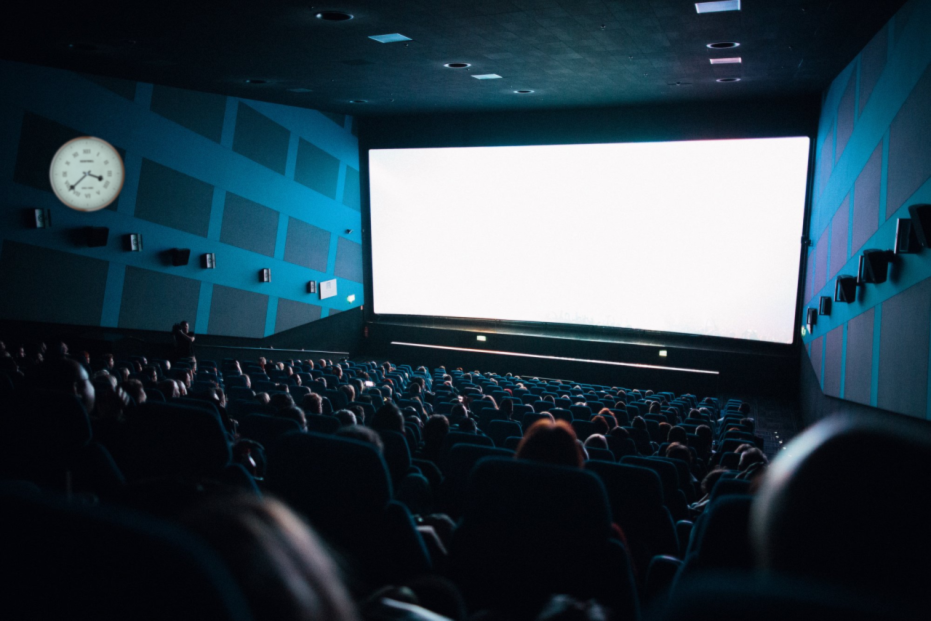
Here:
h=3 m=38
